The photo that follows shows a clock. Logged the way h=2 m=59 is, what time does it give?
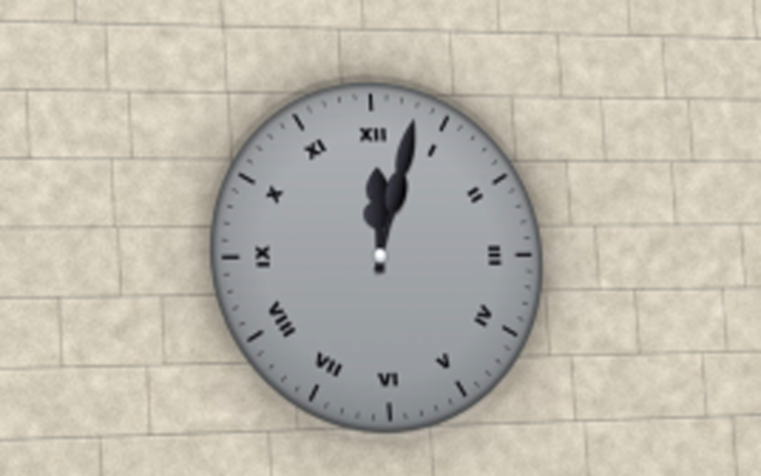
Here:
h=12 m=3
